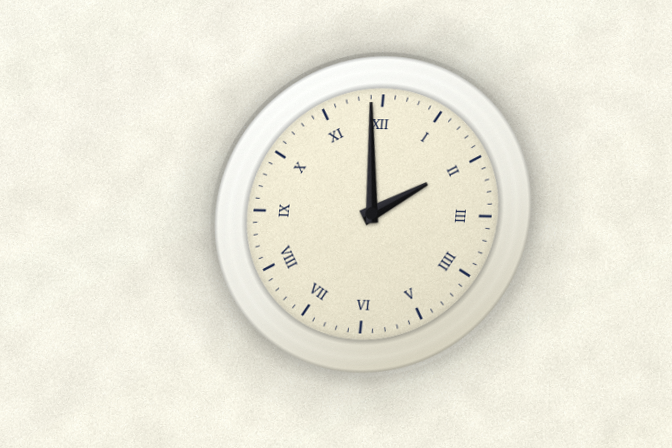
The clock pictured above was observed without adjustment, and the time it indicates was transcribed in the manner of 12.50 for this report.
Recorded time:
1.59
